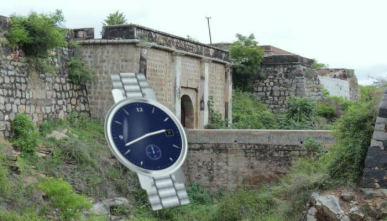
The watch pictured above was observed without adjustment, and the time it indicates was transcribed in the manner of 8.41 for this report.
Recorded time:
2.42
